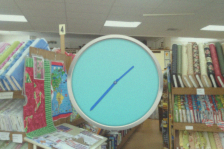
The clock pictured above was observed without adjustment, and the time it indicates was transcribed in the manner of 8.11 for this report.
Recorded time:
1.37
